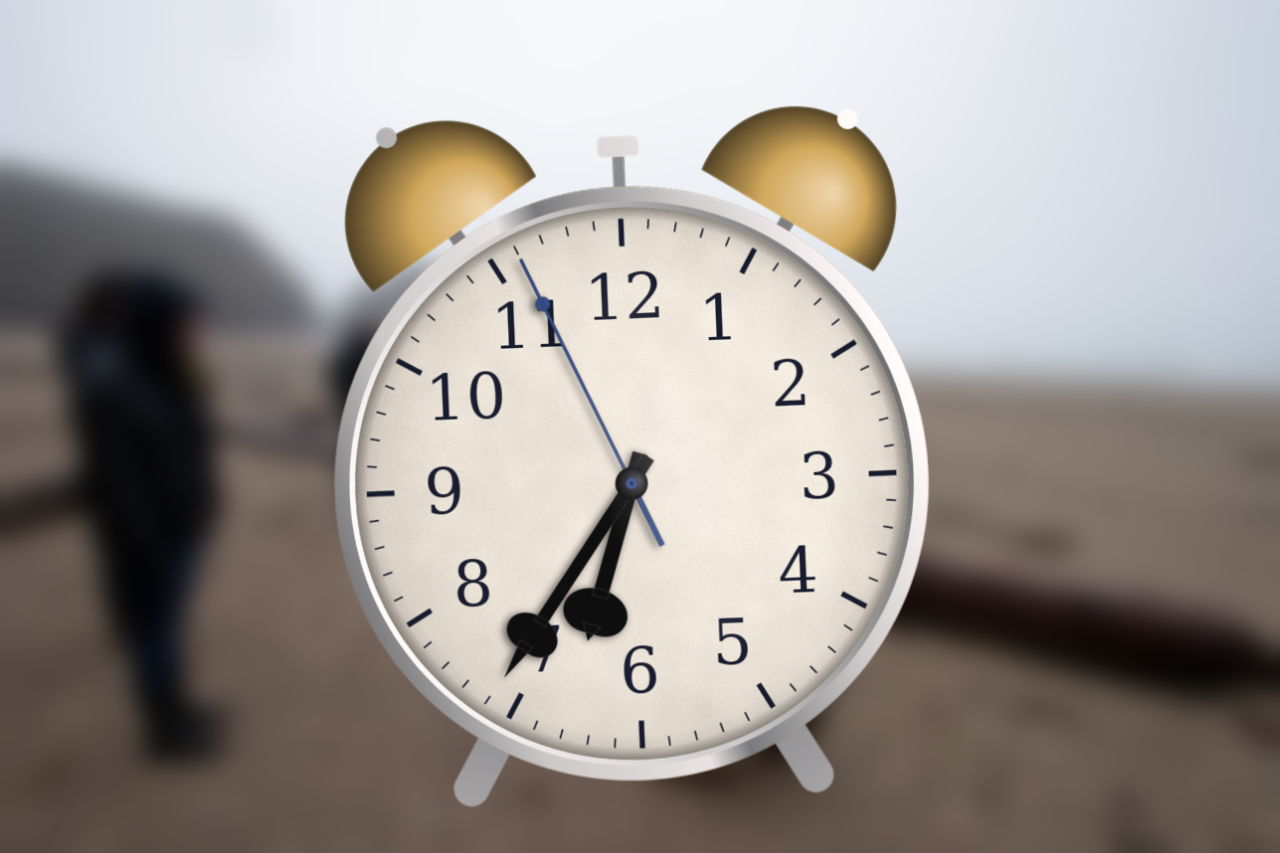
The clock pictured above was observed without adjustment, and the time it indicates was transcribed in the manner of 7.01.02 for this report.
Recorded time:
6.35.56
